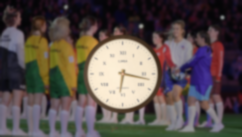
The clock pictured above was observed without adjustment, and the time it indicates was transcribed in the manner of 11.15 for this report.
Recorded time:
6.17
